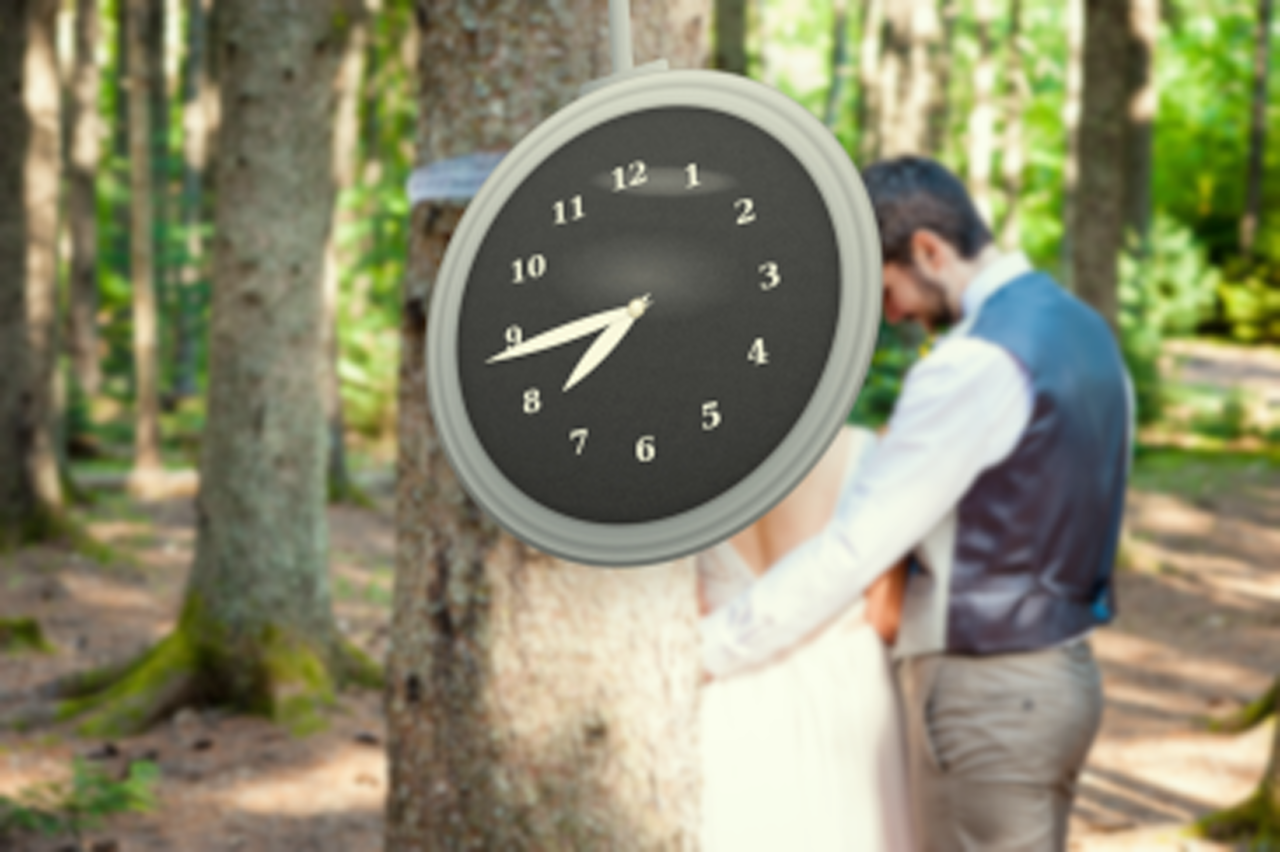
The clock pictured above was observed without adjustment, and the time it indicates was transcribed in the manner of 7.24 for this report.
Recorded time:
7.44
